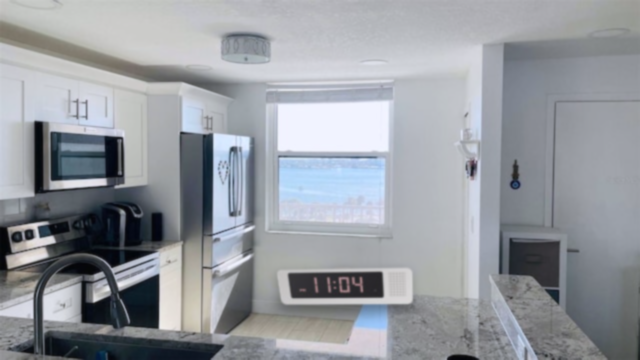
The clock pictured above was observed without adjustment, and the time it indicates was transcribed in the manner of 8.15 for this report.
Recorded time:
11.04
